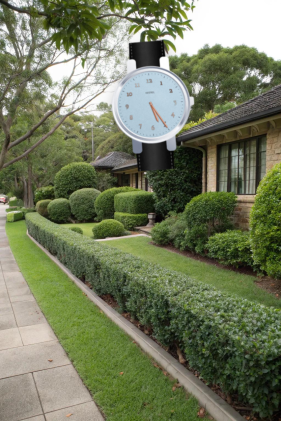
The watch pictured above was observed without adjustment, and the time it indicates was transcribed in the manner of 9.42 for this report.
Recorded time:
5.25
